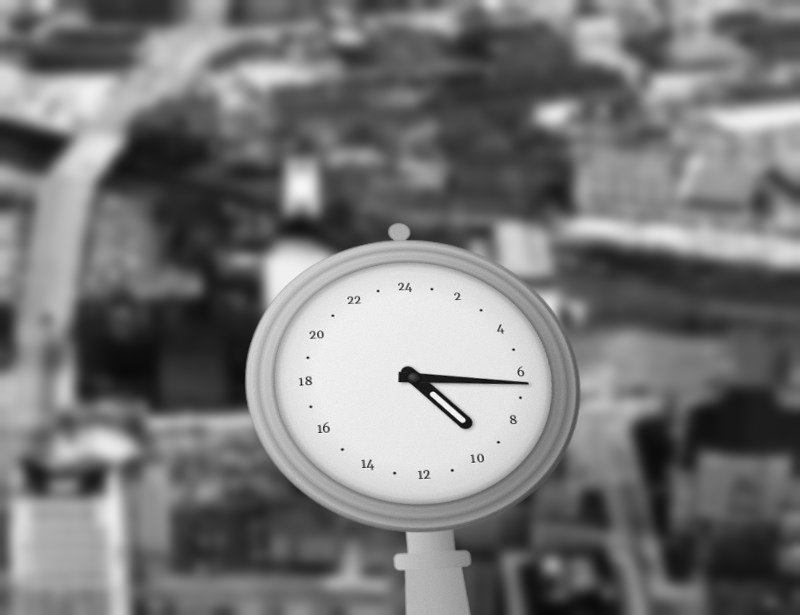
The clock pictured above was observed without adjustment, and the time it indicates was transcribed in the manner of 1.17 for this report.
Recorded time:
9.16
